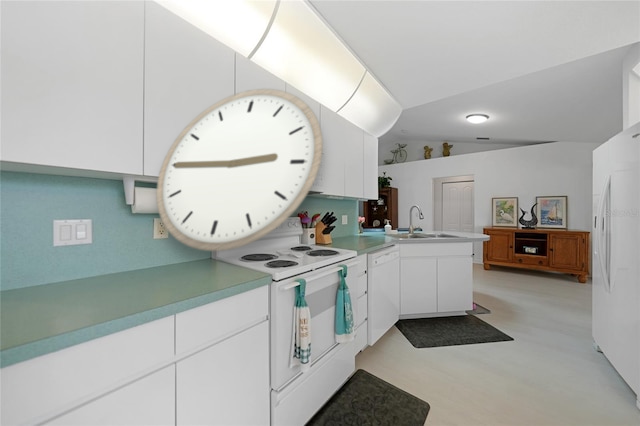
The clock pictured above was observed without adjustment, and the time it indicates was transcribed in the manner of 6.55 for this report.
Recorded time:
2.45
